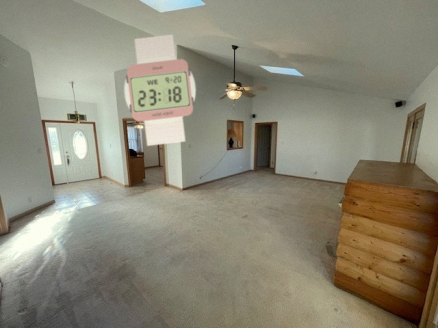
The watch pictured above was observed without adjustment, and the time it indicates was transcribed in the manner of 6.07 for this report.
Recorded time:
23.18
